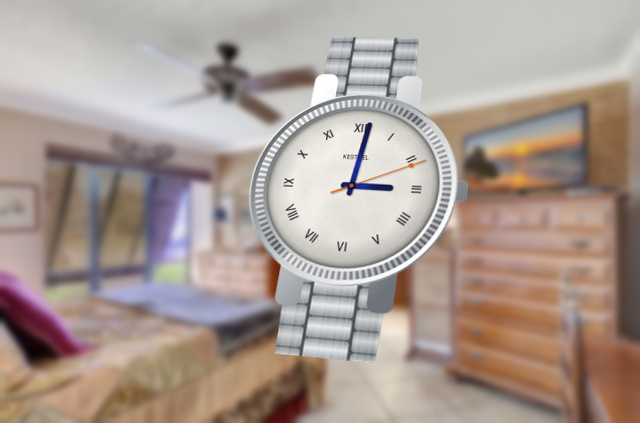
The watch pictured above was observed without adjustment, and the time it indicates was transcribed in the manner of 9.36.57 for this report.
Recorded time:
3.01.11
